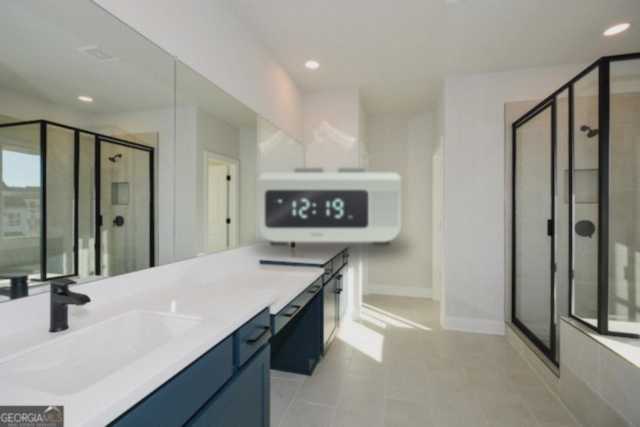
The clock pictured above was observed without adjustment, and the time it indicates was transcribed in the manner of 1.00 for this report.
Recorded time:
12.19
